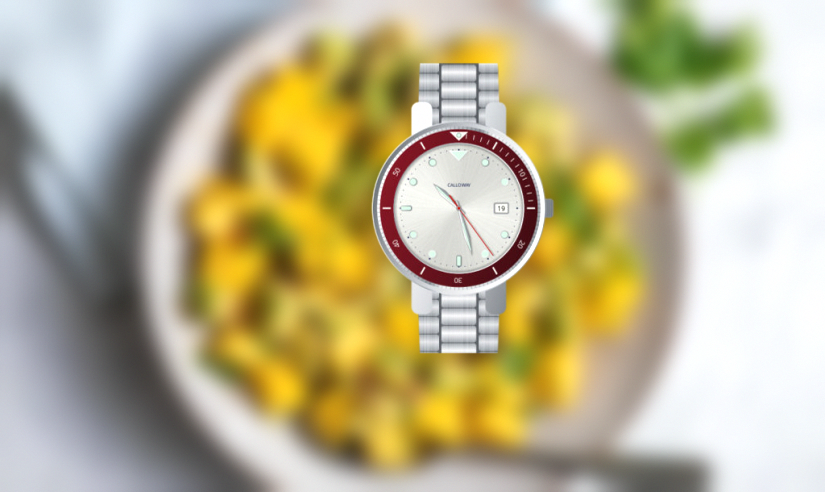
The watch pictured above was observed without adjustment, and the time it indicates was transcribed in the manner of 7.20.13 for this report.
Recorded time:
10.27.24
